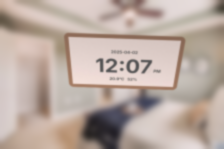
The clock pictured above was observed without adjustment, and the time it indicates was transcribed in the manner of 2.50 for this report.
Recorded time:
12.07
